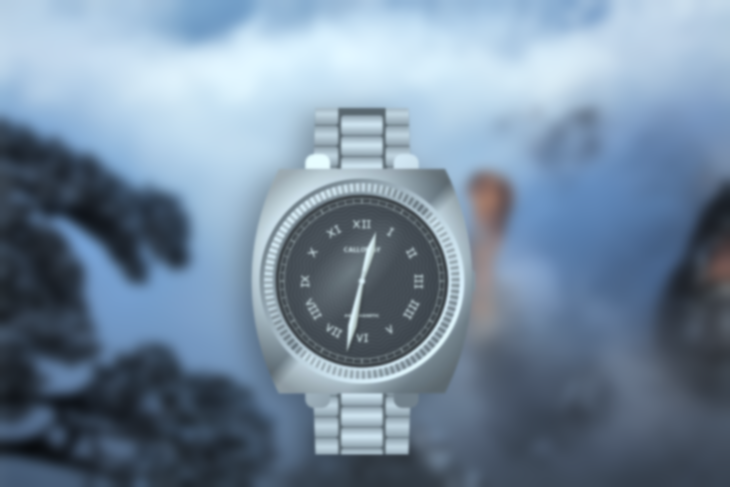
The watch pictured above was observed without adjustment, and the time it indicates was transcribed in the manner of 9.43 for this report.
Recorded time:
12.32
